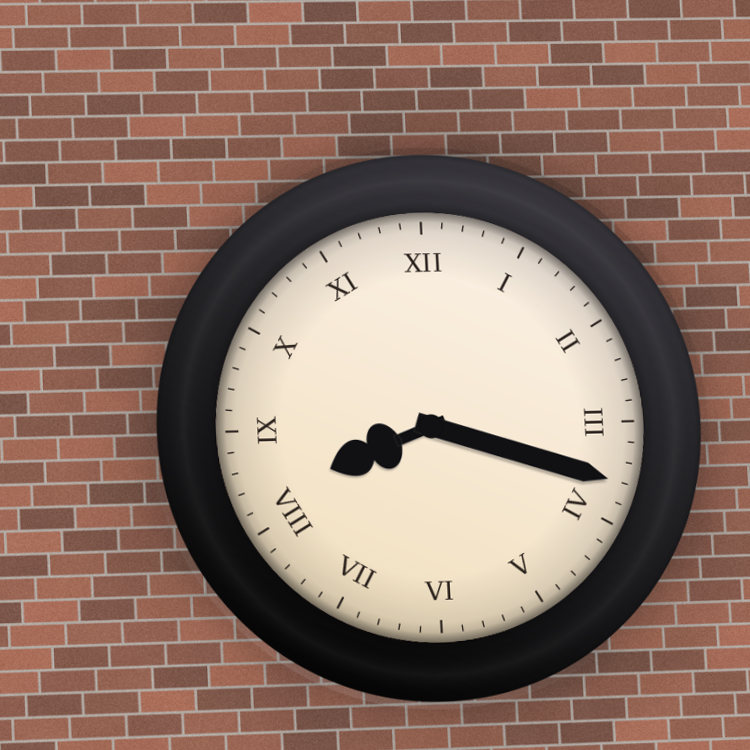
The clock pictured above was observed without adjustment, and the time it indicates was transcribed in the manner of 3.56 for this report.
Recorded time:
8.18
